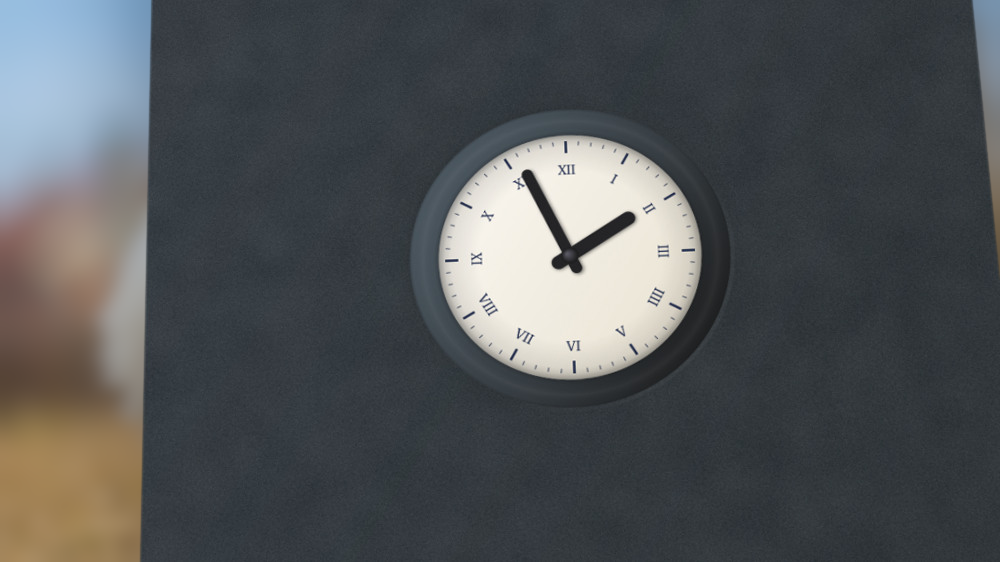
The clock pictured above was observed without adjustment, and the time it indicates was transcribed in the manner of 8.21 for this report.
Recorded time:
1.56
